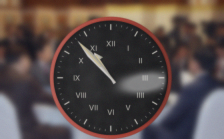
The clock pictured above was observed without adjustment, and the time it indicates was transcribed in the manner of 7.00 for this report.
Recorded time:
10.53
